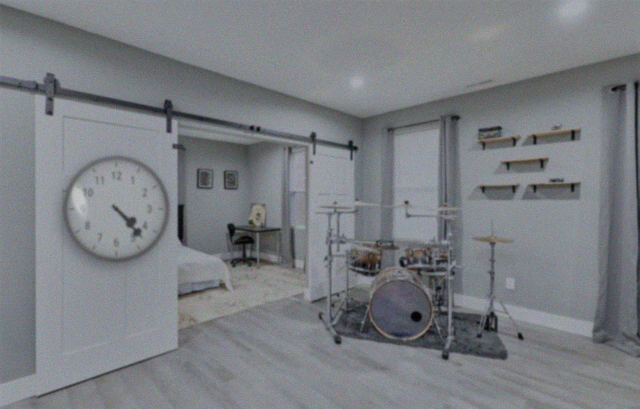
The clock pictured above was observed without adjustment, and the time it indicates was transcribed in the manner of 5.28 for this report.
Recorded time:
4.23
